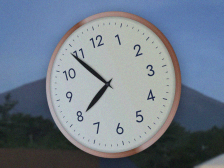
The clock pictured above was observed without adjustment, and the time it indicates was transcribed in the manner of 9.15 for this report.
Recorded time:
7.54
